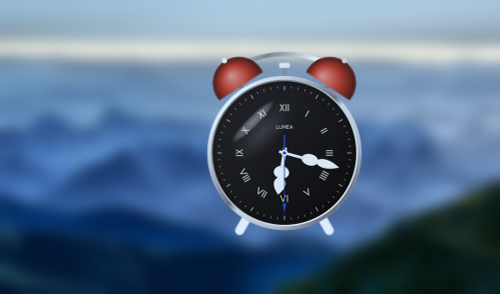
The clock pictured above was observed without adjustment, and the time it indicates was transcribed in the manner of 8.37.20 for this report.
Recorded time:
6.17.30
